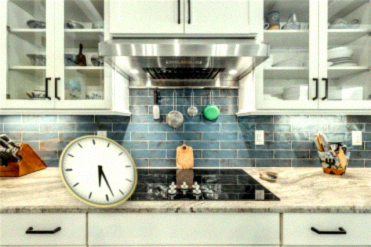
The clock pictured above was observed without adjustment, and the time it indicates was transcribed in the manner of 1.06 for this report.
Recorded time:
6.28
